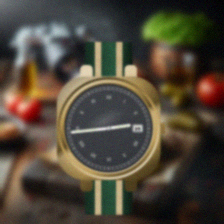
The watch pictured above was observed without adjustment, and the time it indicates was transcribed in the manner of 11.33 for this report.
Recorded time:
2.44
